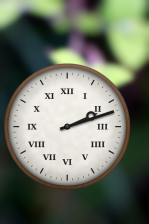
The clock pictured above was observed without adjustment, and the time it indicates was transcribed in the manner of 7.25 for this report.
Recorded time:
2.12
